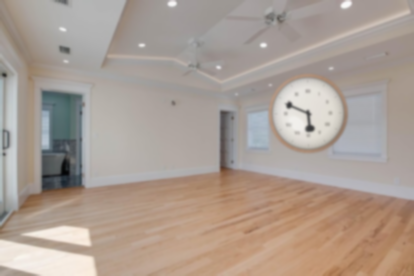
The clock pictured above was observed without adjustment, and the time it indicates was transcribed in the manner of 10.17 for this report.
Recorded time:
5.49
